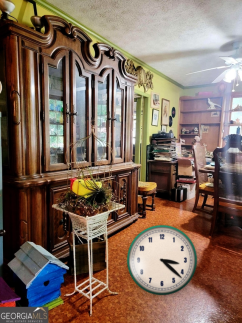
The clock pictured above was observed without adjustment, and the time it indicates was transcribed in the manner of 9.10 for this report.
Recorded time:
3.22
